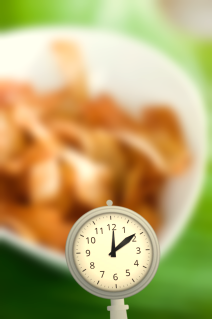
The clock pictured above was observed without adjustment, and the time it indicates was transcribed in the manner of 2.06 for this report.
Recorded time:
12.09
